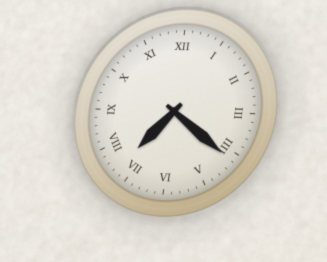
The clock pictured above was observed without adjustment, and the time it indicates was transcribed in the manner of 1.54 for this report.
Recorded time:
7.21
